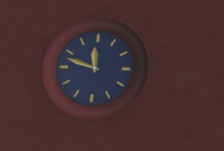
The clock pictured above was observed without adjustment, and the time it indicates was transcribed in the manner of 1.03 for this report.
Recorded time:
11.48
